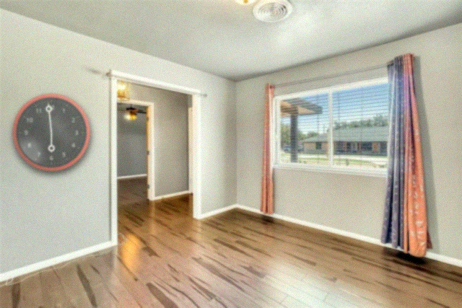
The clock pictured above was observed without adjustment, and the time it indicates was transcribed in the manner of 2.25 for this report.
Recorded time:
5.59
